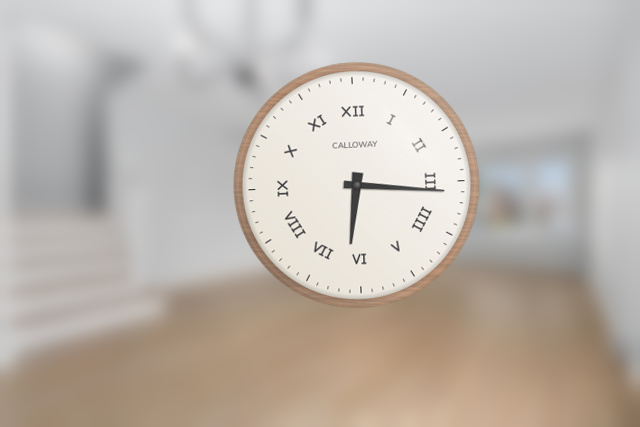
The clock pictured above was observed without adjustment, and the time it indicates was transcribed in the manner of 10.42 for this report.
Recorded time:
6.16
